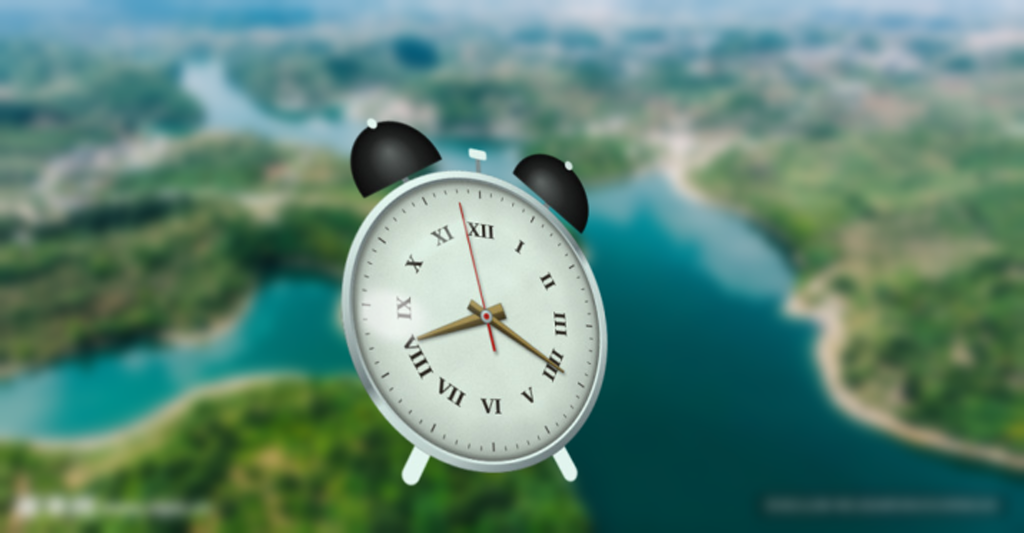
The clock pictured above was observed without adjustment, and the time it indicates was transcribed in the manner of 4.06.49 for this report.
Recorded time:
8.19.58
